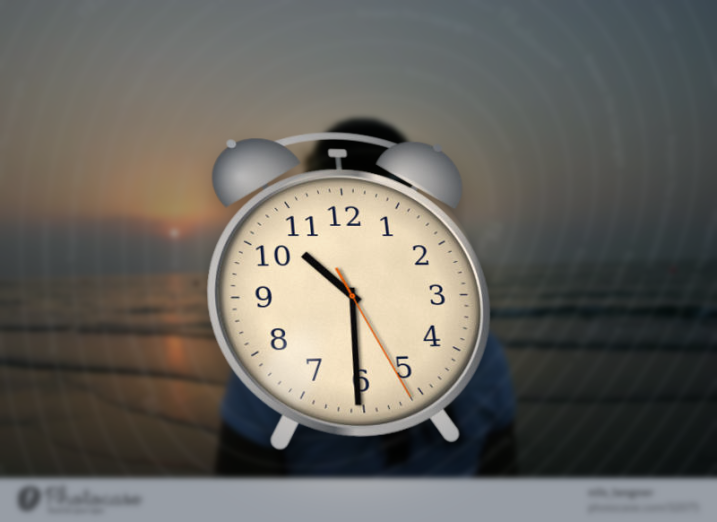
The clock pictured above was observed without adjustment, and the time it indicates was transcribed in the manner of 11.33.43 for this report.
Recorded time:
10.30.26
